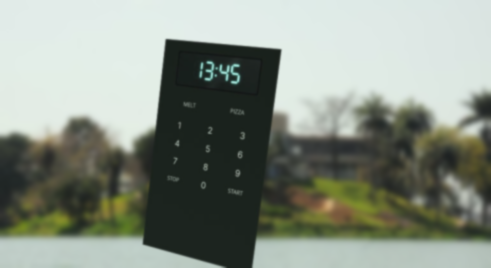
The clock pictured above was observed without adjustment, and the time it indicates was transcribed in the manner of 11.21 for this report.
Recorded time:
13.45
